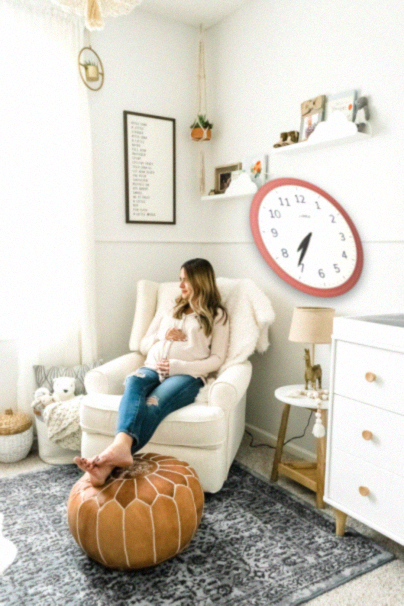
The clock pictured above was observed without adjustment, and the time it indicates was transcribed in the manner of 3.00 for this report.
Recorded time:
7.36
